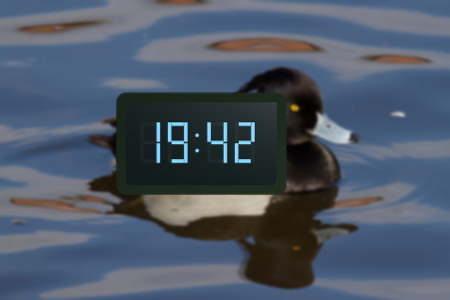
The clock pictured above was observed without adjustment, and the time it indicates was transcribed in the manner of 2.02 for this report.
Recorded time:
19.42
